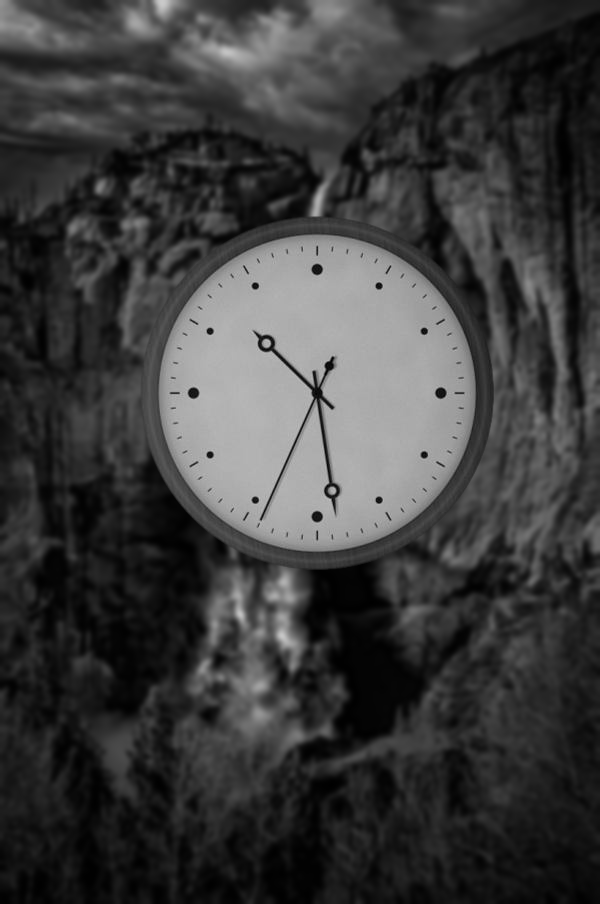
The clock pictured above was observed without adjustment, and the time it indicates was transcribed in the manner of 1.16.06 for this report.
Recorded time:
10.28.34
